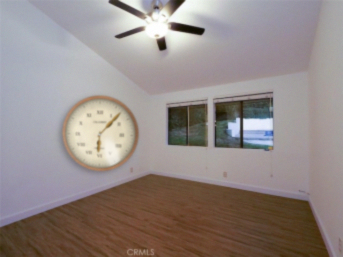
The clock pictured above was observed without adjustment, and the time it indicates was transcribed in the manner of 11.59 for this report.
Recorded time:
6.07
